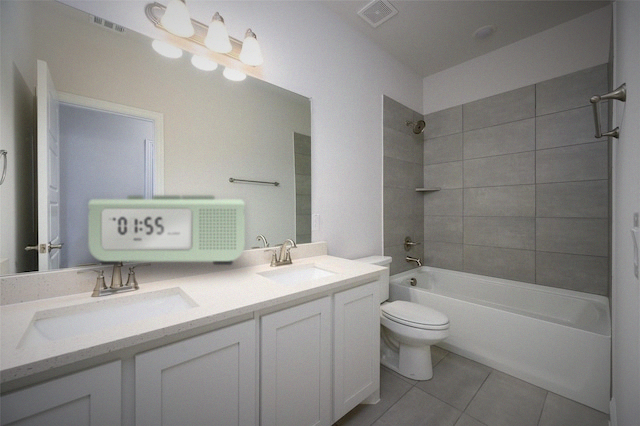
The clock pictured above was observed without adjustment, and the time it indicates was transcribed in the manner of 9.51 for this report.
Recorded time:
1.55
